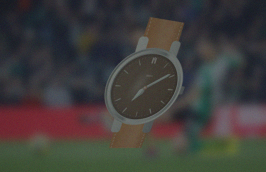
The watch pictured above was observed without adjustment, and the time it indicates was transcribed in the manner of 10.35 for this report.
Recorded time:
7.09
